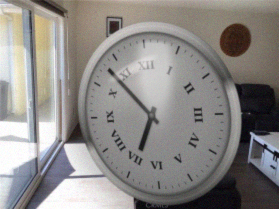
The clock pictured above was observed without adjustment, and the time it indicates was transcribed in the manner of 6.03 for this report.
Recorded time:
6.53
